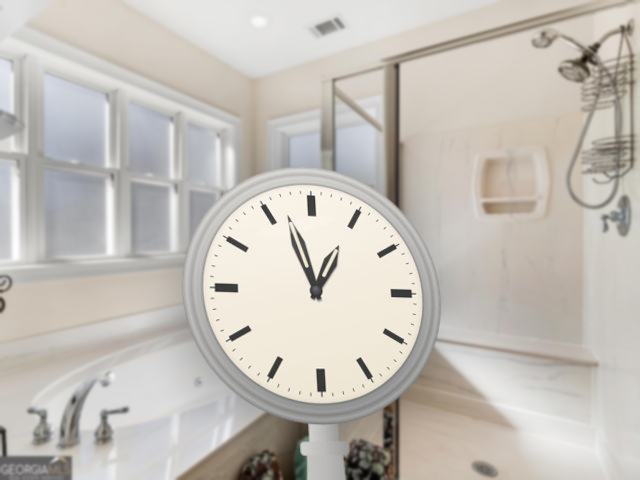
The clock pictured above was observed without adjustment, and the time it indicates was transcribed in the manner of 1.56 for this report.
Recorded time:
12.57
